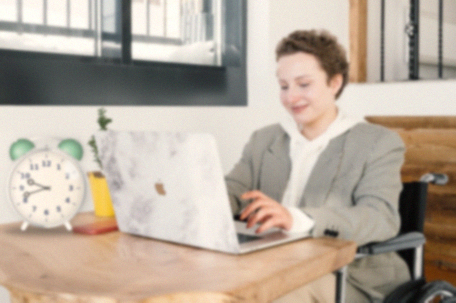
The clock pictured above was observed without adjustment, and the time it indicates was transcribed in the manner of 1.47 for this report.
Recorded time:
9.42
